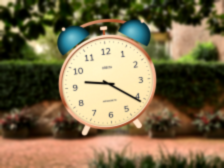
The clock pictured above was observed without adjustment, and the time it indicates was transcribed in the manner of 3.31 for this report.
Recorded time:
9.21
